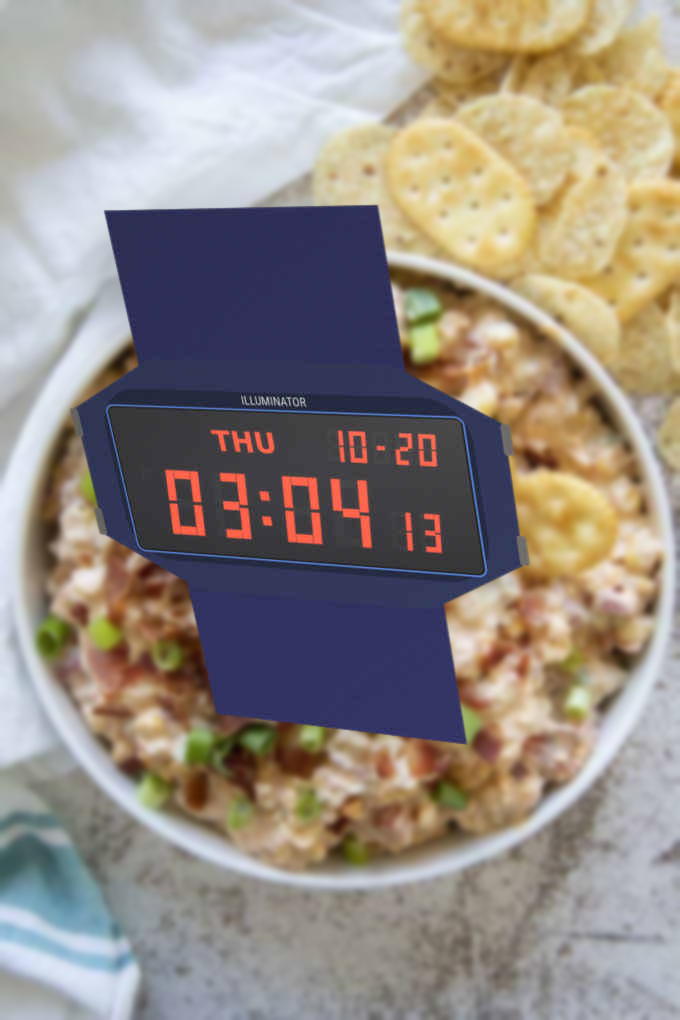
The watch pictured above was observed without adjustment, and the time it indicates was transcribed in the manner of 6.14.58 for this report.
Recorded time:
3.04.13
